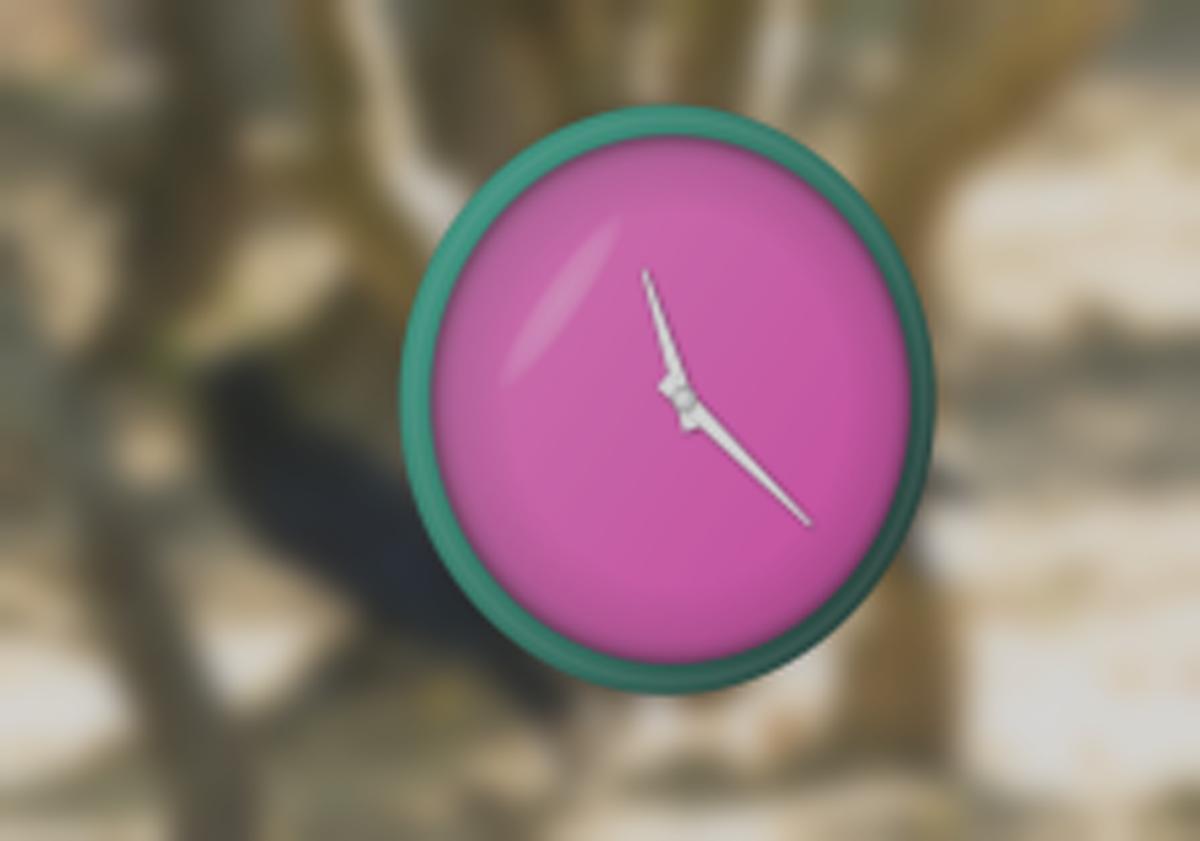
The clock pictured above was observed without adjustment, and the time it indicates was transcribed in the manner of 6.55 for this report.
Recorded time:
11.22
